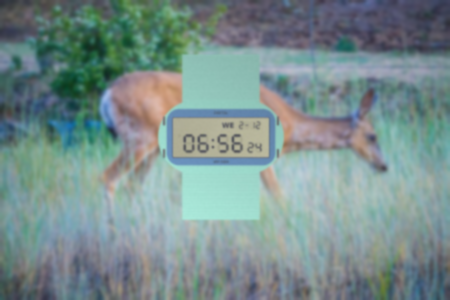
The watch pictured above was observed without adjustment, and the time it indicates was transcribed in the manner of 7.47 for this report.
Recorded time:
6.56
